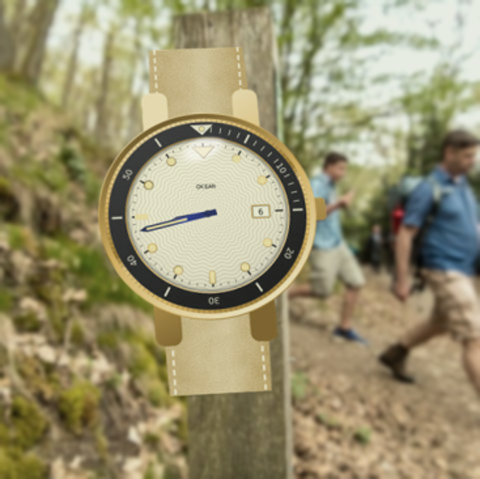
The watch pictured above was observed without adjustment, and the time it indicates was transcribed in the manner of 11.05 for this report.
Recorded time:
8.43
